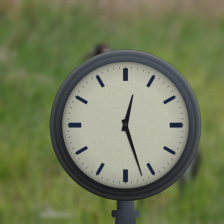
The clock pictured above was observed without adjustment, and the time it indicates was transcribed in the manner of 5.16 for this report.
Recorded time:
12.27
